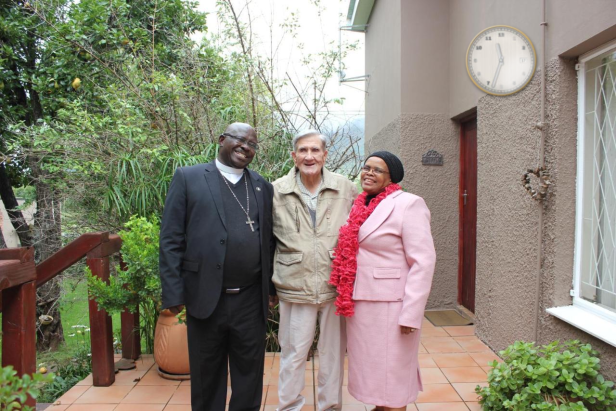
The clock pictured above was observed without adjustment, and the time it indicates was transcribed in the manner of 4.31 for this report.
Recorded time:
11.33
